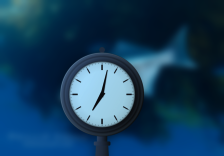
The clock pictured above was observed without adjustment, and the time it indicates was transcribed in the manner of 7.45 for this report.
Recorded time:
7.02
